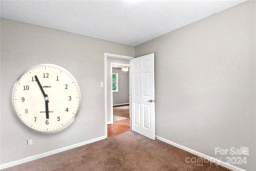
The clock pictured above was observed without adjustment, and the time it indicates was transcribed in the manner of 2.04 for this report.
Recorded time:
5.56
